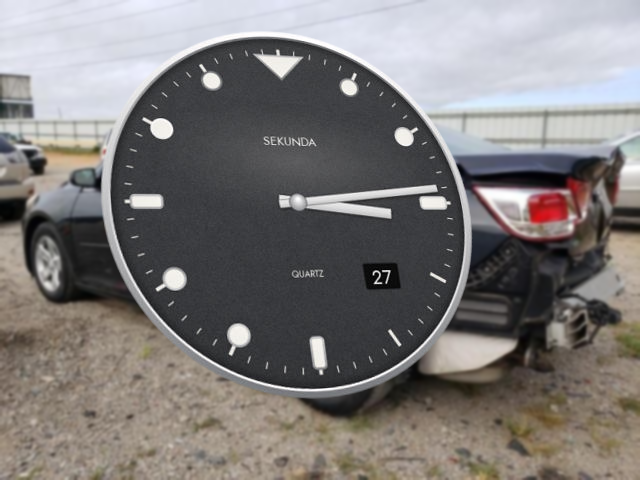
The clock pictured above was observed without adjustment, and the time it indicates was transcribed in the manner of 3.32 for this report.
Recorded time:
3.14
